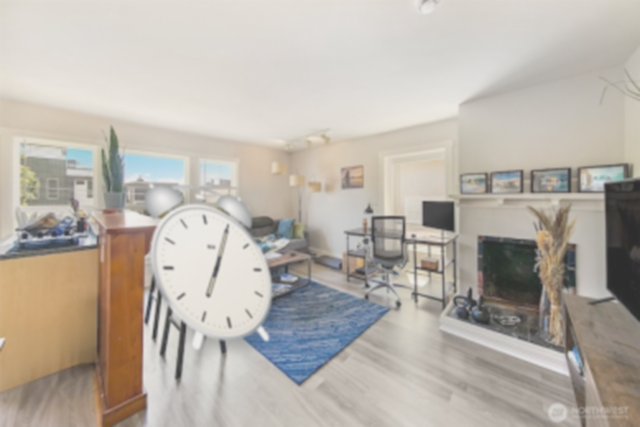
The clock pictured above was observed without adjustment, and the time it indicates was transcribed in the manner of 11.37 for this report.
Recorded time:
7.05
